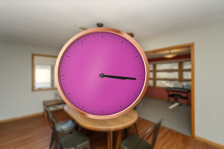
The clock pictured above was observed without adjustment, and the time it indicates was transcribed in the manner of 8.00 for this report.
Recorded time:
3.16
